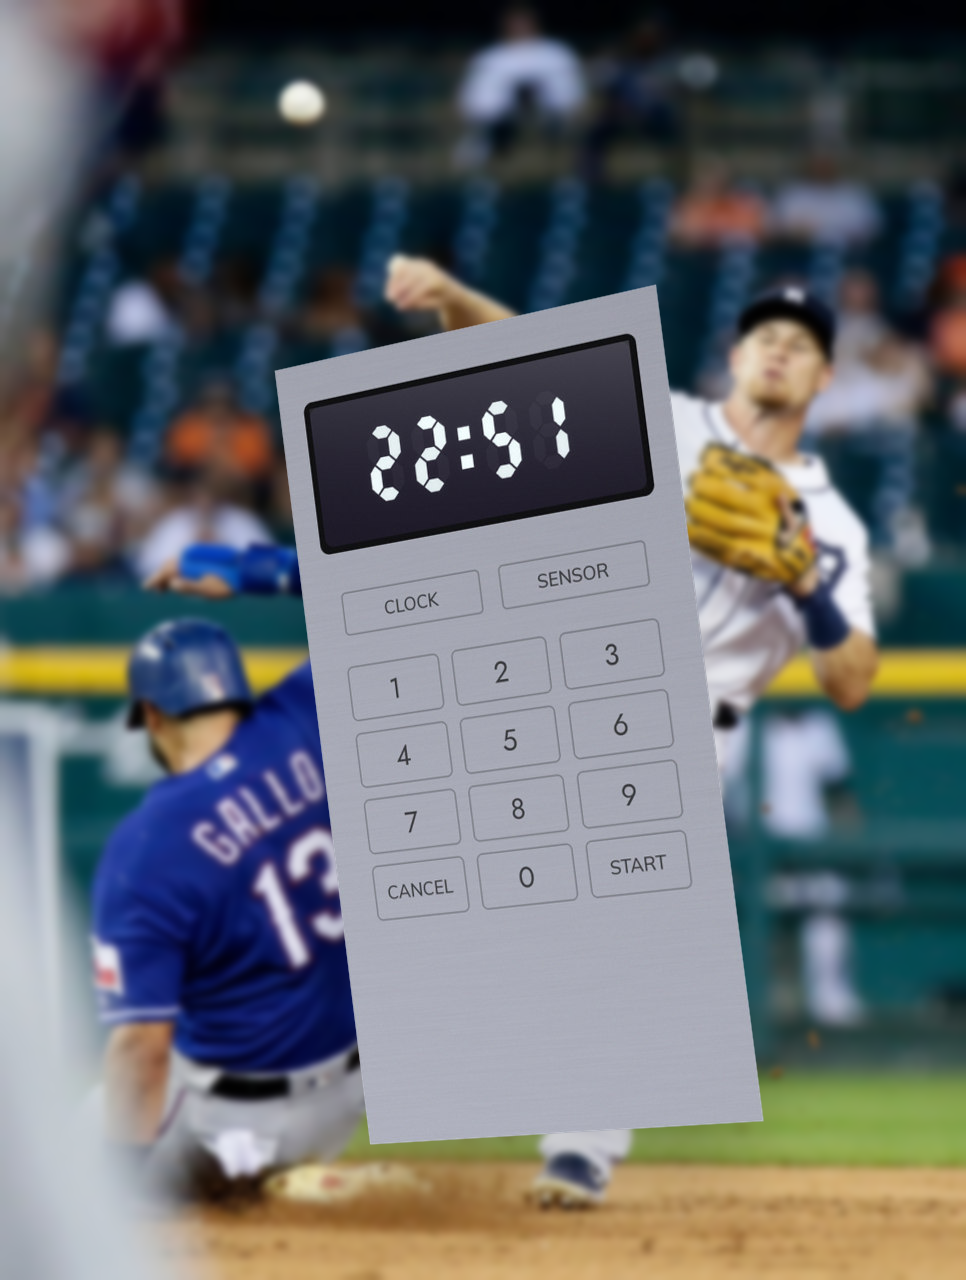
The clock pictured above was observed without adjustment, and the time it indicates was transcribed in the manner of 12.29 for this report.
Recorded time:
22.51
